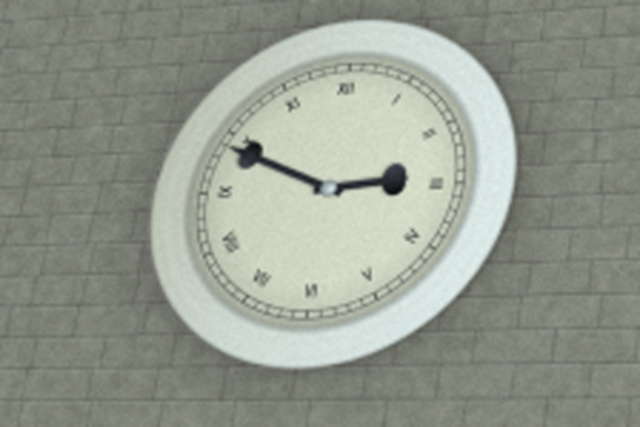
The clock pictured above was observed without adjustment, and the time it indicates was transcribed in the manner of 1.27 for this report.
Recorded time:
2.49
